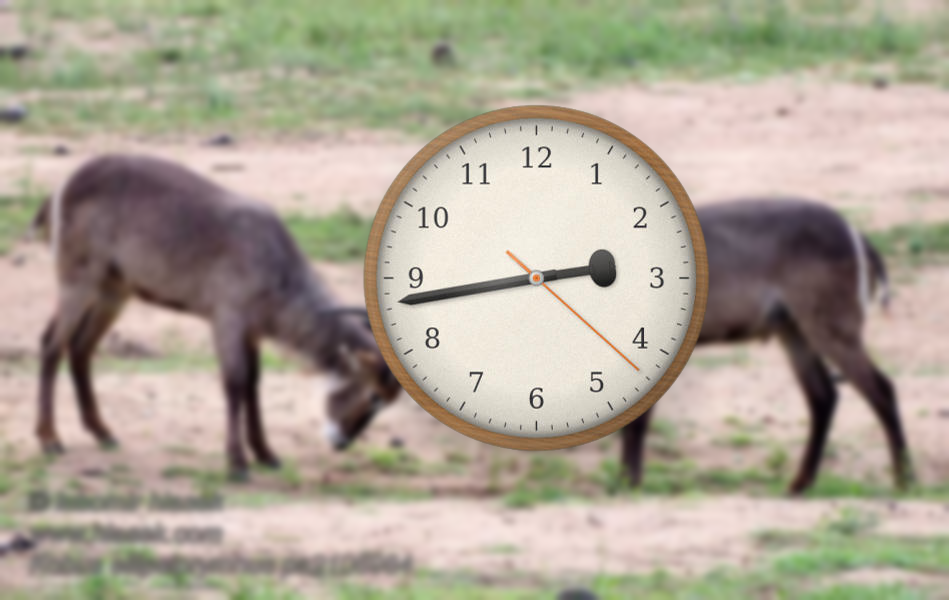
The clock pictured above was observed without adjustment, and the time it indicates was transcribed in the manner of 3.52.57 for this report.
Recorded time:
2.43.22
